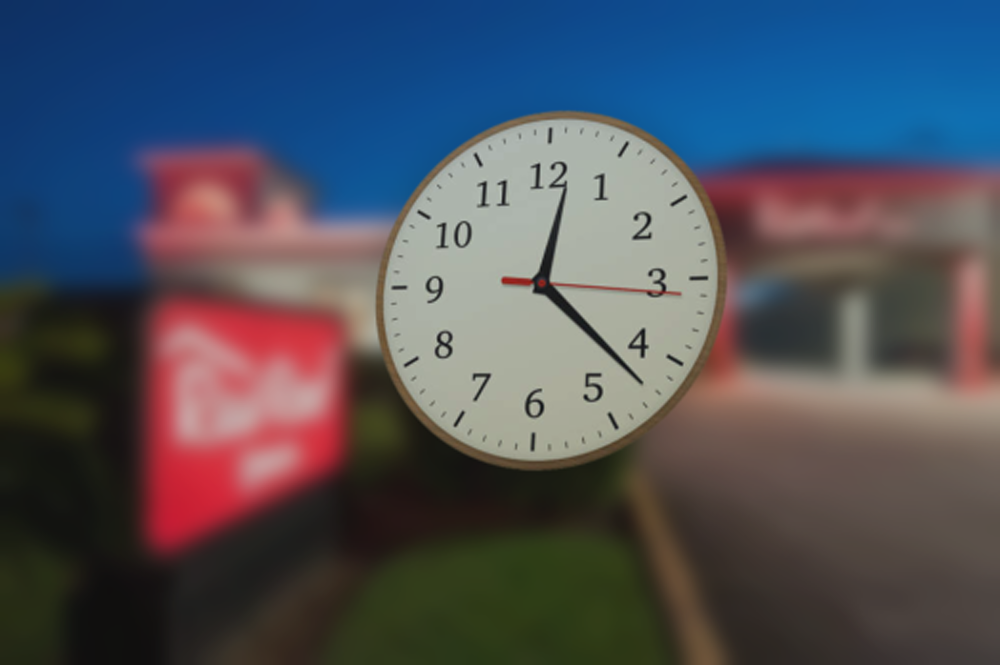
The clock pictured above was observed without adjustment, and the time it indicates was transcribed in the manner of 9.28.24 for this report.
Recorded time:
12.22.16
